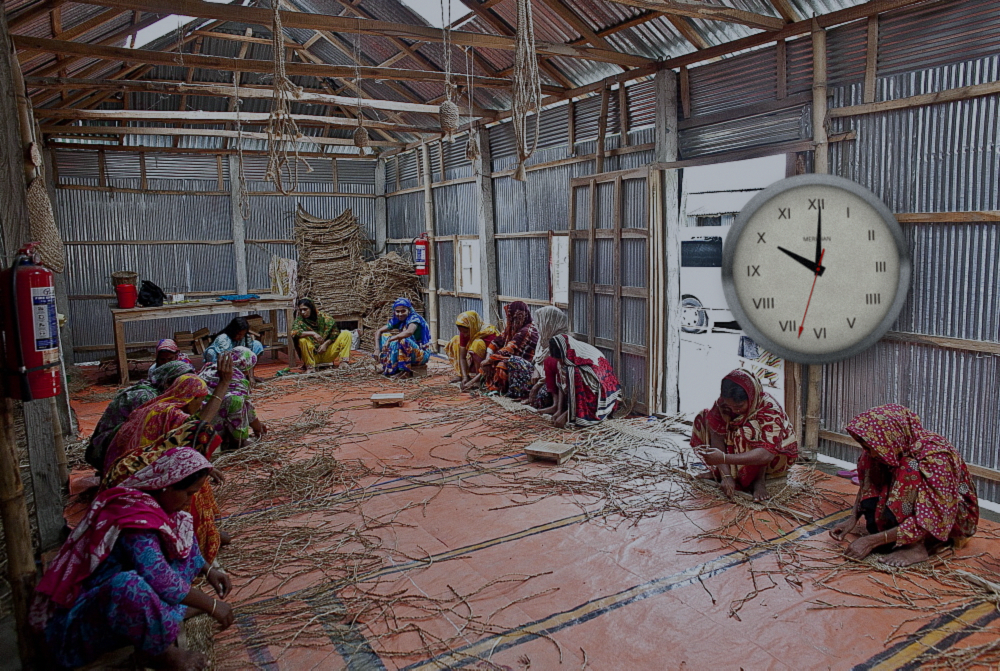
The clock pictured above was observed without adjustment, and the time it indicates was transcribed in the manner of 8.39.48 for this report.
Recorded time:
10.00.33
